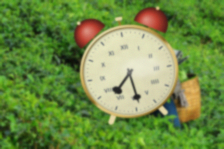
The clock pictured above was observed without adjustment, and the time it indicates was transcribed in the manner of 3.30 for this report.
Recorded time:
7.29
